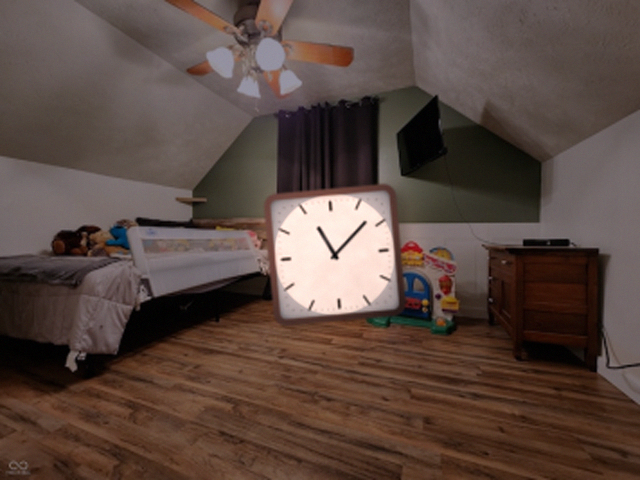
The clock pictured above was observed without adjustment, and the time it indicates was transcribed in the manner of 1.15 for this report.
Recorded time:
11.08
